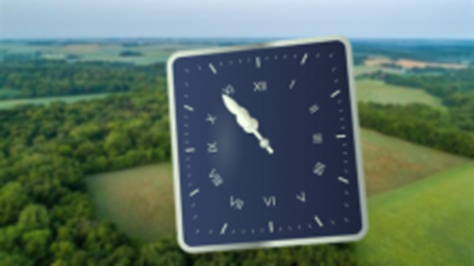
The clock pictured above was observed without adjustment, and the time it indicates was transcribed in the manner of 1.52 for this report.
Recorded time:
10.54
